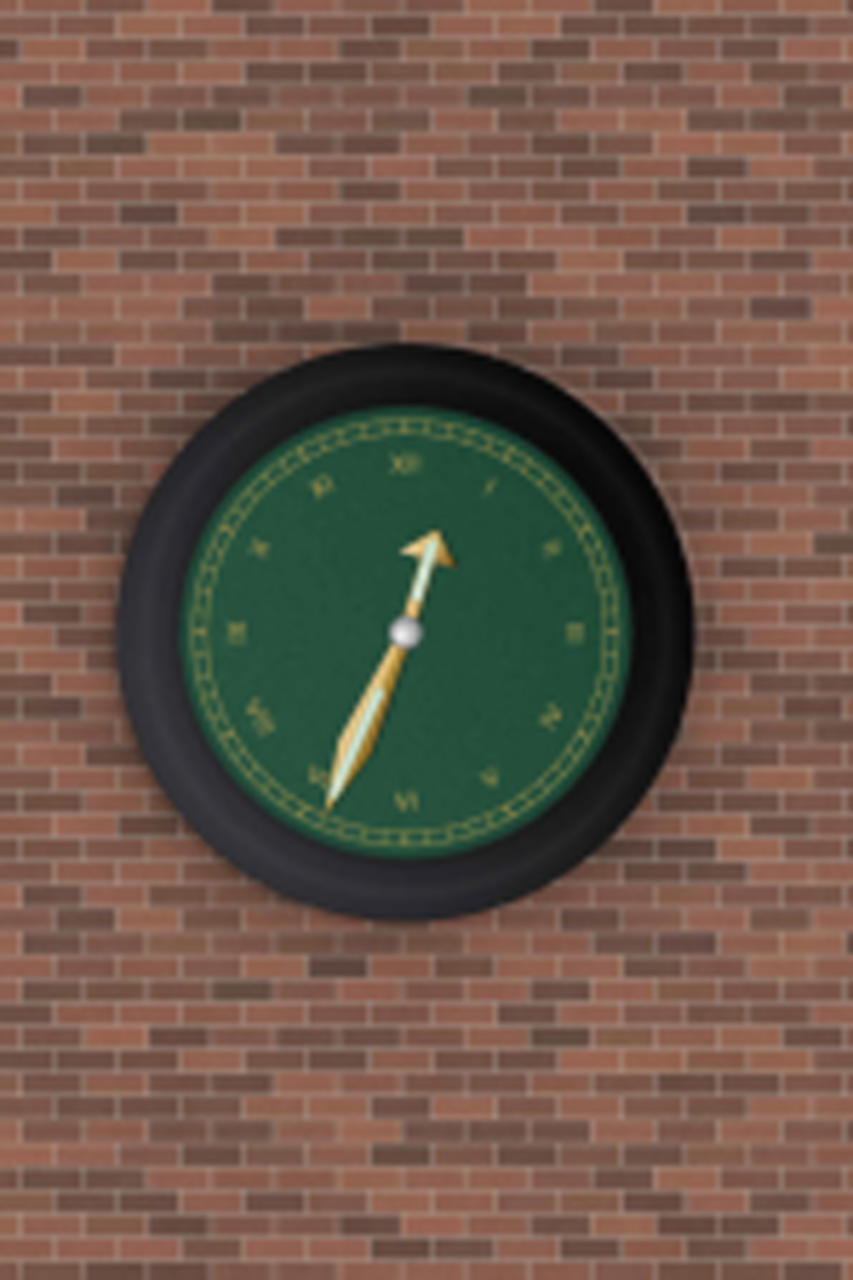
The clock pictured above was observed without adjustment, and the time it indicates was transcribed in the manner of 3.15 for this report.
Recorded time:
12.34
